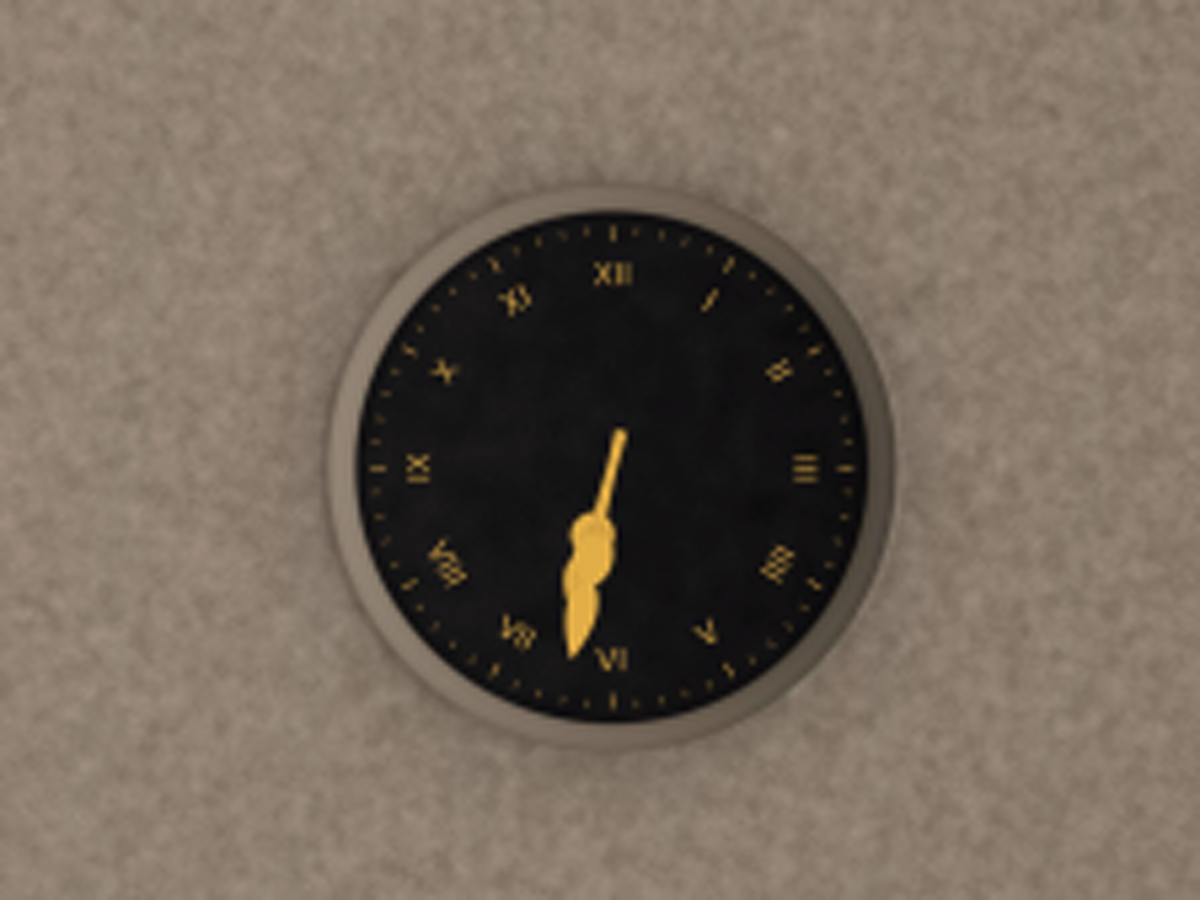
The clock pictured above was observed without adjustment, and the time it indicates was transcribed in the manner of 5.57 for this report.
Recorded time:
6.32
